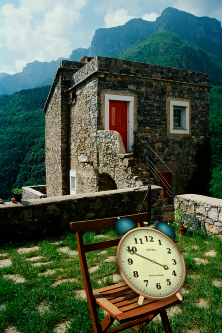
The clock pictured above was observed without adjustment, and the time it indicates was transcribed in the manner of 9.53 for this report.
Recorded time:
3.49
